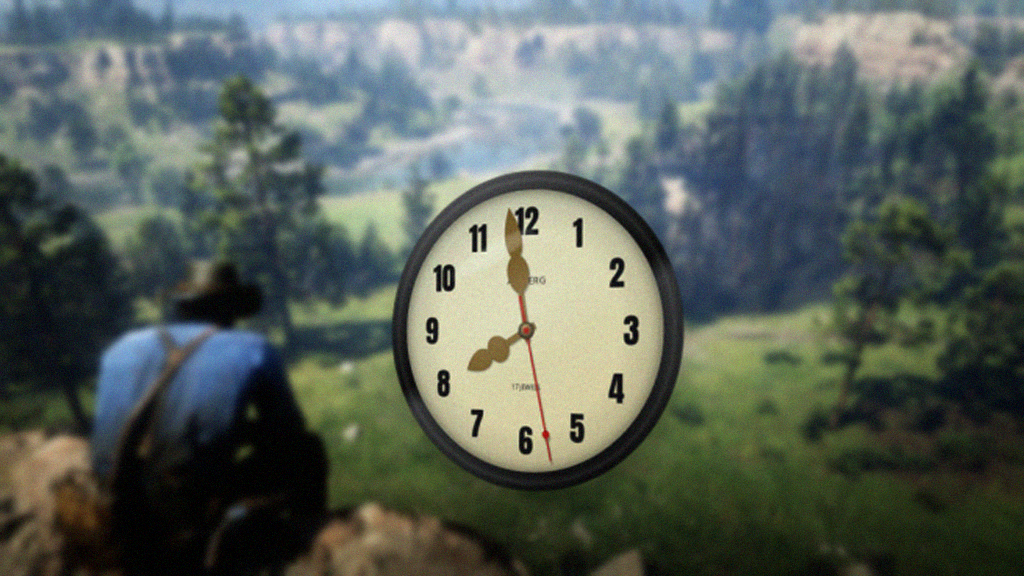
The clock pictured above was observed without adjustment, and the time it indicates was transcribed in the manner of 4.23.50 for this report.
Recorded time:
7.58.28
